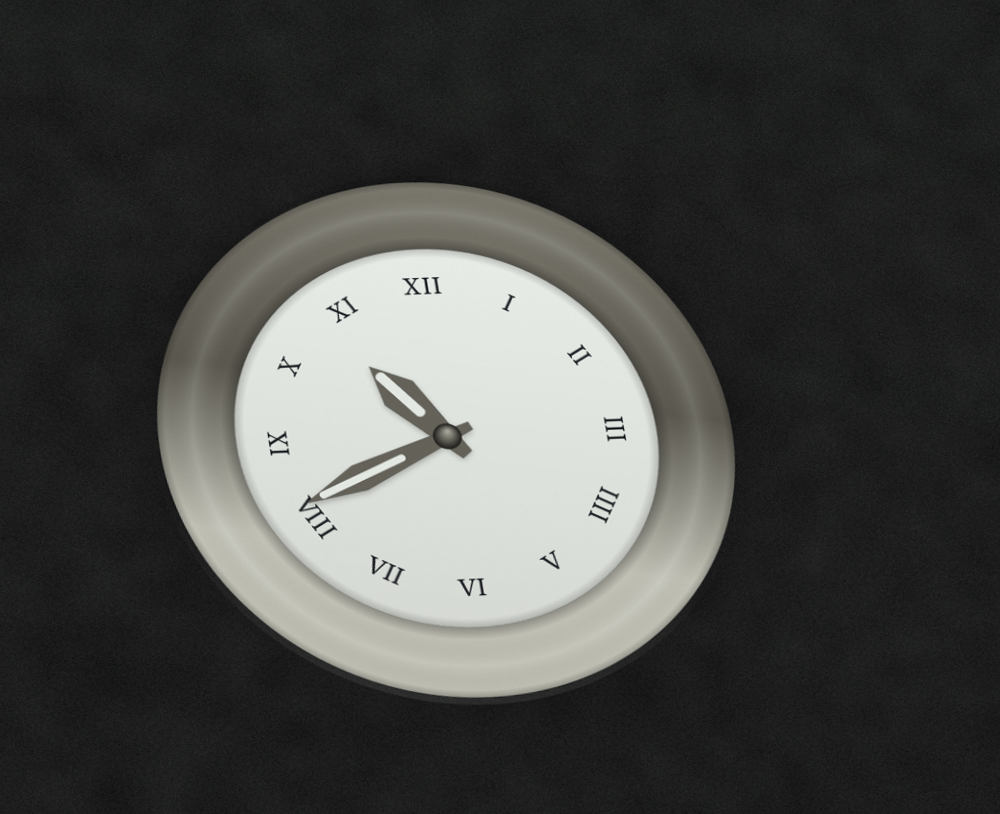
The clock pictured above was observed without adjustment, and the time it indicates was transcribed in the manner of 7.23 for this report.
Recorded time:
10.41
